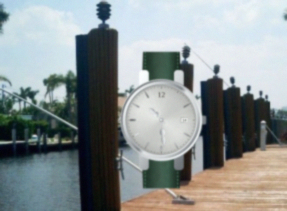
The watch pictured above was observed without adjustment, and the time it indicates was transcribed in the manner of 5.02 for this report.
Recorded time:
10.29
